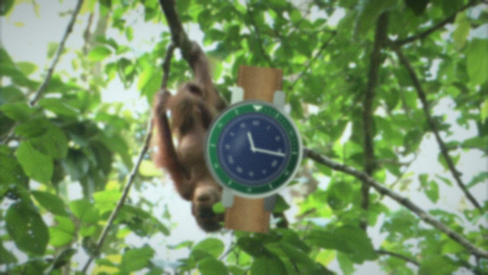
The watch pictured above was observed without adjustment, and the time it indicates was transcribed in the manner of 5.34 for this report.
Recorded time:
11.16
